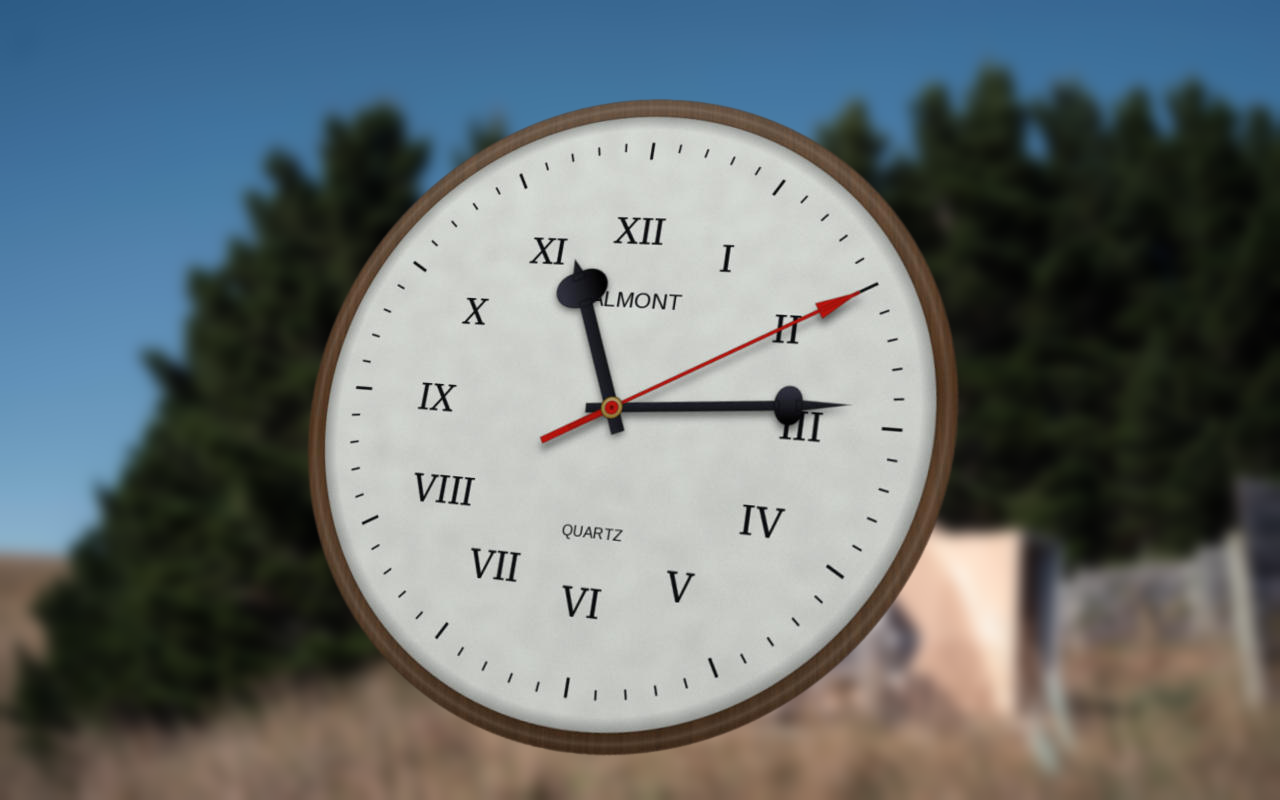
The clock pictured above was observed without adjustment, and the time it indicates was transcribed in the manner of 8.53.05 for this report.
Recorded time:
11.14.10
